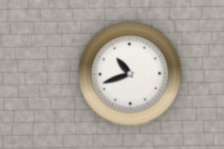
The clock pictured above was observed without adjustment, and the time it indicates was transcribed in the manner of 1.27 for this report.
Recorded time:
10.42
